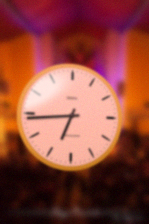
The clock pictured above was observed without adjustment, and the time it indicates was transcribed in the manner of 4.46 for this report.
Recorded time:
6.44
